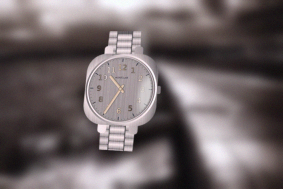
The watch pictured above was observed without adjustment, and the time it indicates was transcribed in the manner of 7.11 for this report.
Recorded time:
10.35
